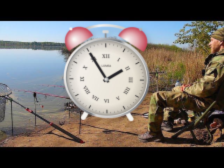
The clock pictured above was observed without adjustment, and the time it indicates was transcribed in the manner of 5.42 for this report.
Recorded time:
1.55
